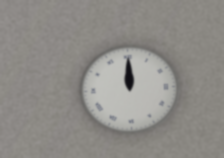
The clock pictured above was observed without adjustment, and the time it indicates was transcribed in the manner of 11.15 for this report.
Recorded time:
12.00
